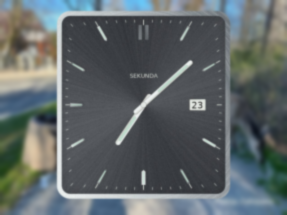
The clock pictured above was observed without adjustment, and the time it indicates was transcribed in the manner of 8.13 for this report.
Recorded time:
7.08
